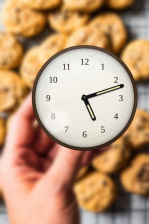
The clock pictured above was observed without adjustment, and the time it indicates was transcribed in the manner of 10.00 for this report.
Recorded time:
5.12
